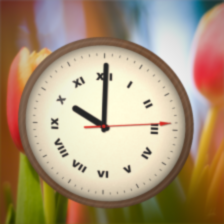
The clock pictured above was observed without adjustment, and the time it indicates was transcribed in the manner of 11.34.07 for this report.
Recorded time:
10.00.14
